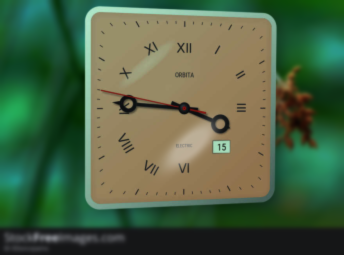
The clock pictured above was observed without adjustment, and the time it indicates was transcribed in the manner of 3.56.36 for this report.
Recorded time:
3.45.47
